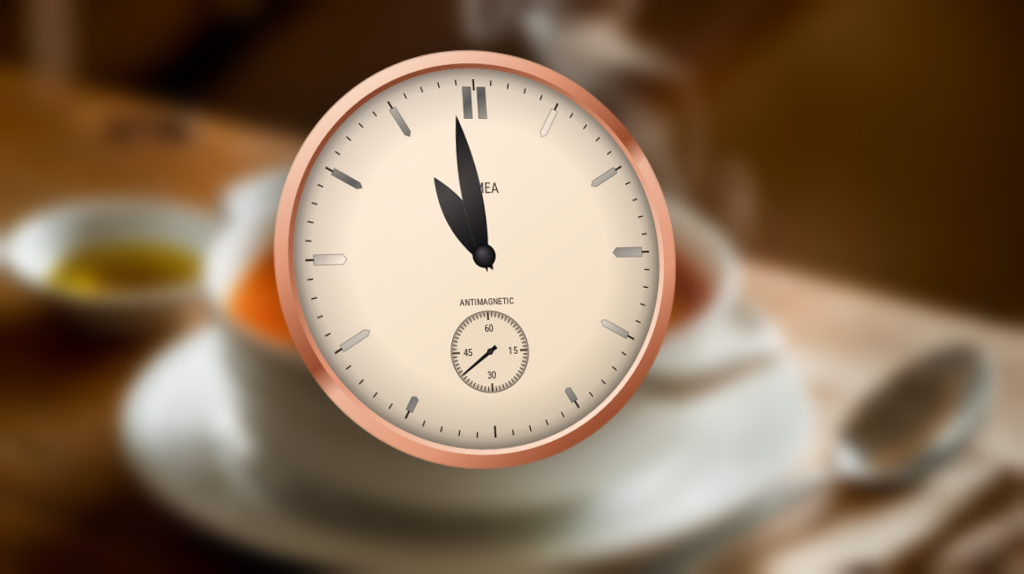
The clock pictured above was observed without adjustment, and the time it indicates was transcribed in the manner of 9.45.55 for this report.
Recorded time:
10.58.39
